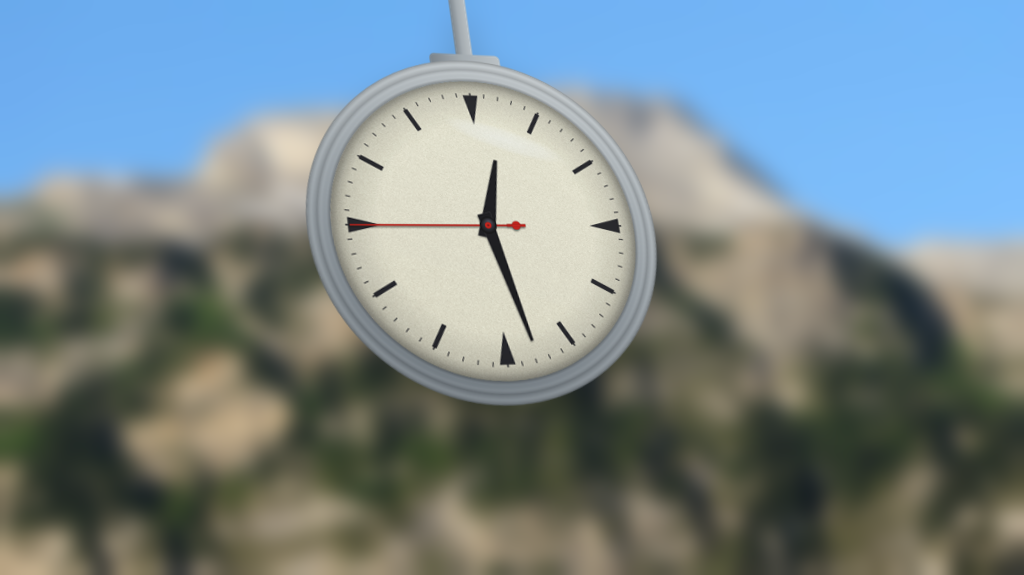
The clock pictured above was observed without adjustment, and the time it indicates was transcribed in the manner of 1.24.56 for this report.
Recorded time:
12.27.45
